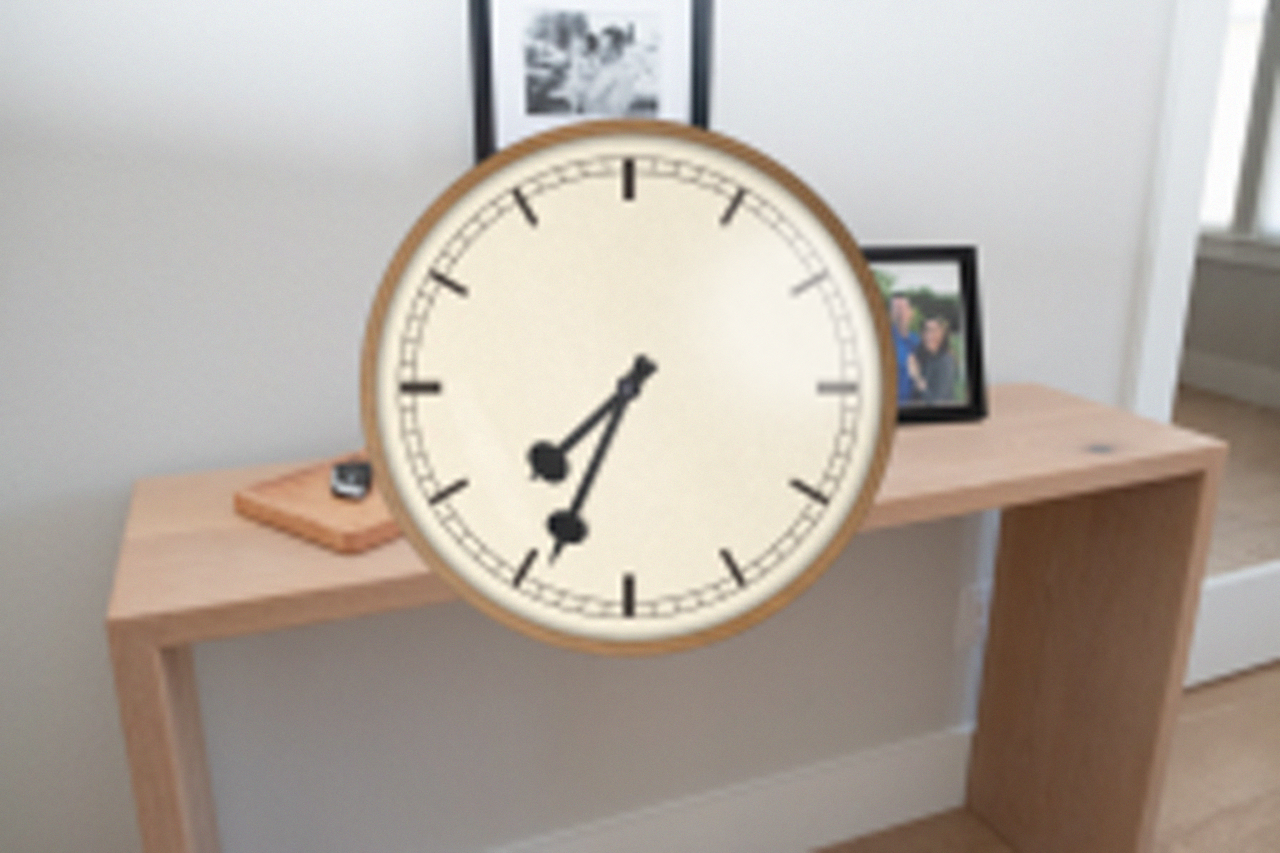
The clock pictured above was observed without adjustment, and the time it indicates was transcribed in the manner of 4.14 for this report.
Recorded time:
7.34
